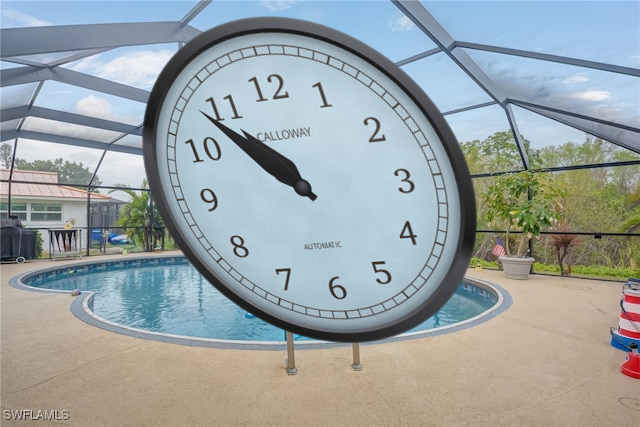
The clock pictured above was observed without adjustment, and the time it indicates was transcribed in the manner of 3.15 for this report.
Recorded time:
10.53
